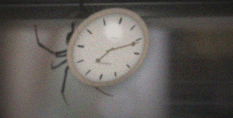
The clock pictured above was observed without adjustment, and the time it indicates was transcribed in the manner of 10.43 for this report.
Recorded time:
7.11
